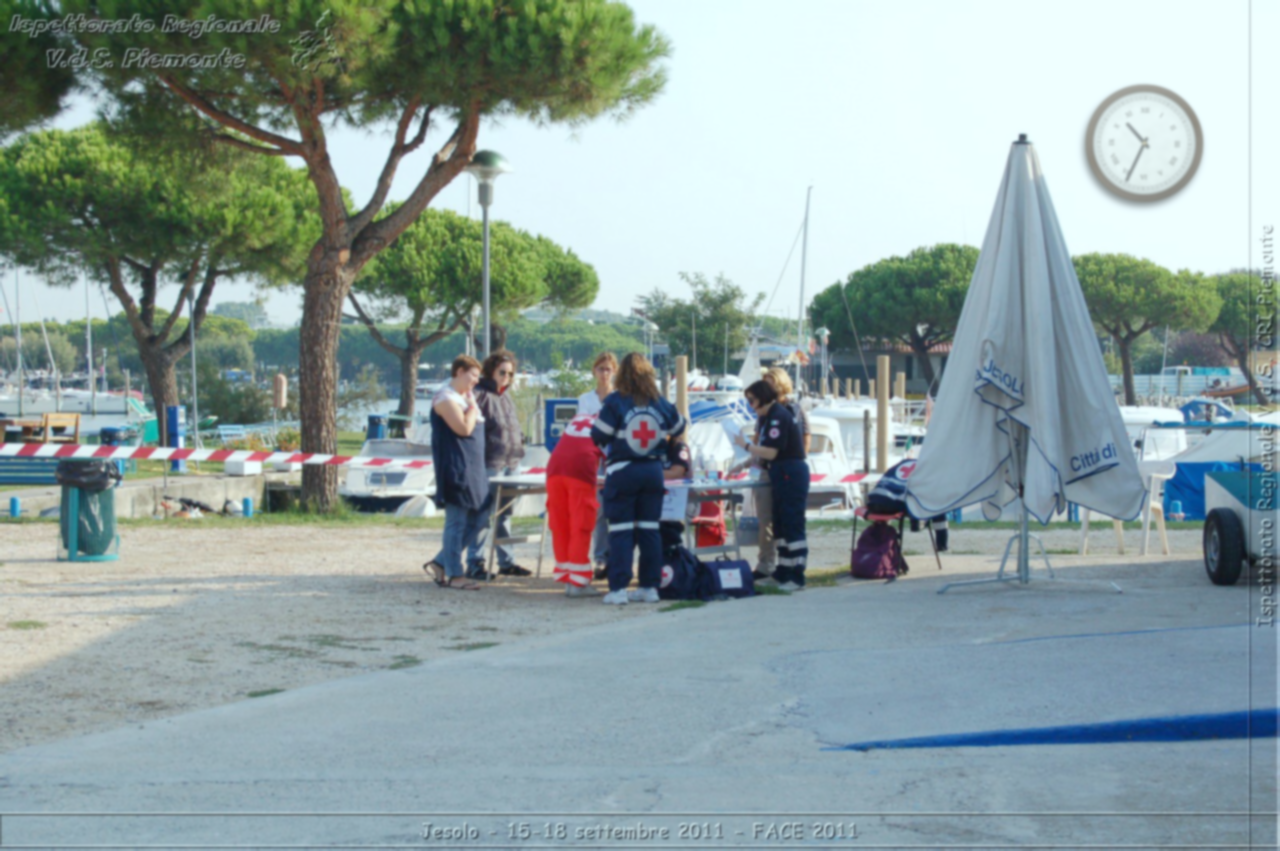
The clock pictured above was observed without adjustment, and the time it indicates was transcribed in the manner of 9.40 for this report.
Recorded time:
10.34
